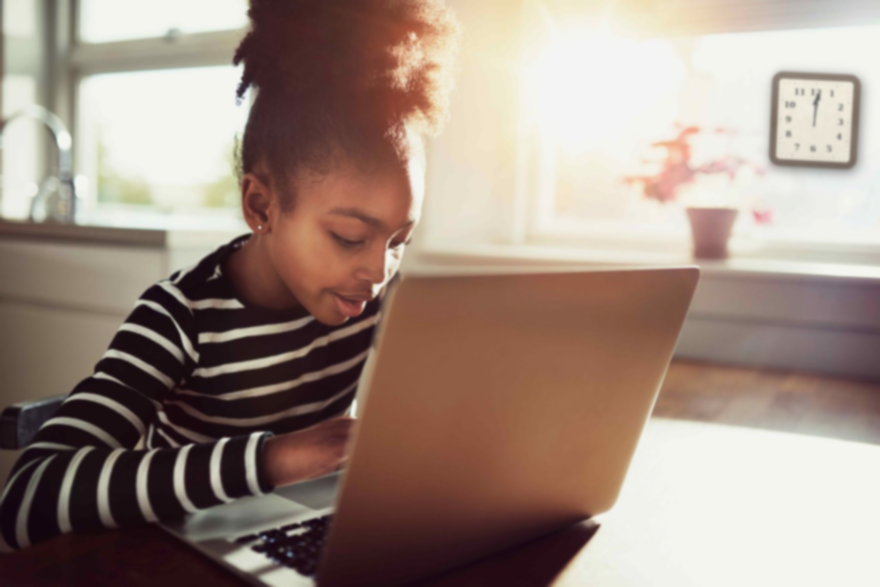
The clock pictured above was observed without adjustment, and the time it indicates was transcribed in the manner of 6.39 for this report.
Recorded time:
12.01
